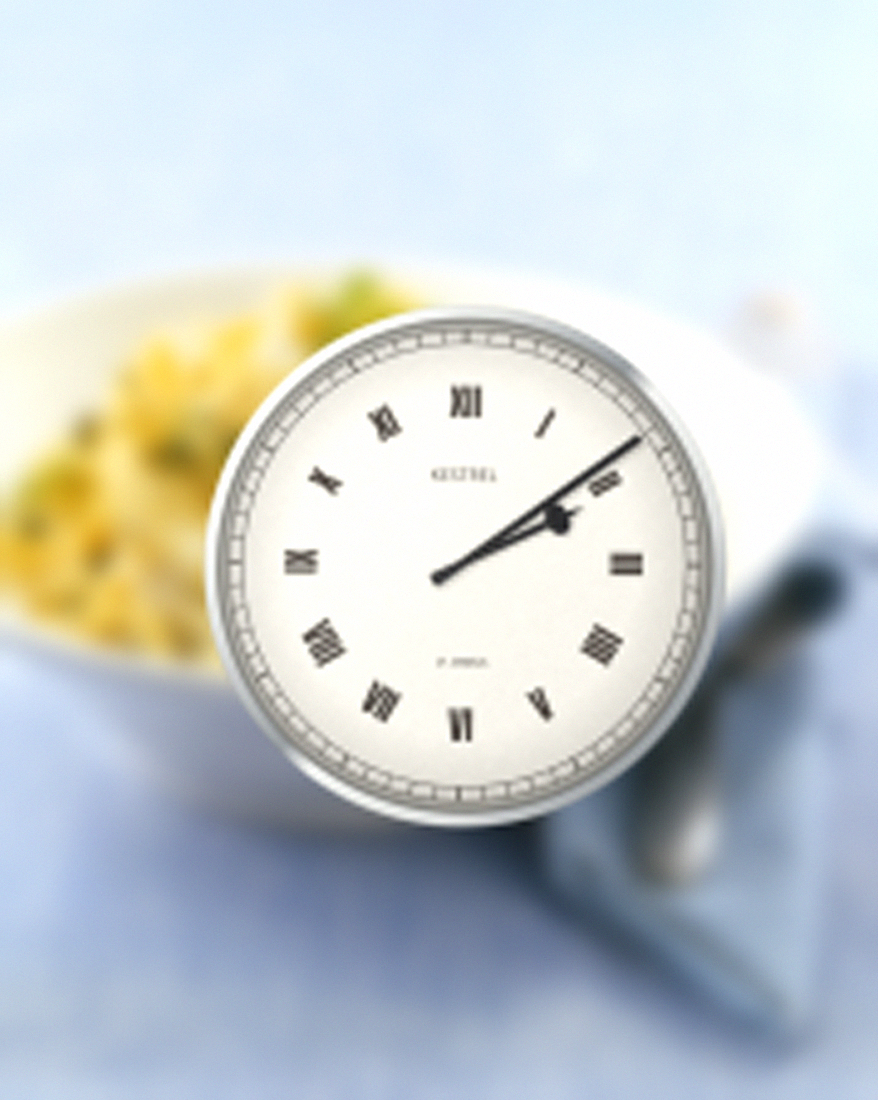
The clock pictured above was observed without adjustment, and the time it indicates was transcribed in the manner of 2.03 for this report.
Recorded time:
2.09
